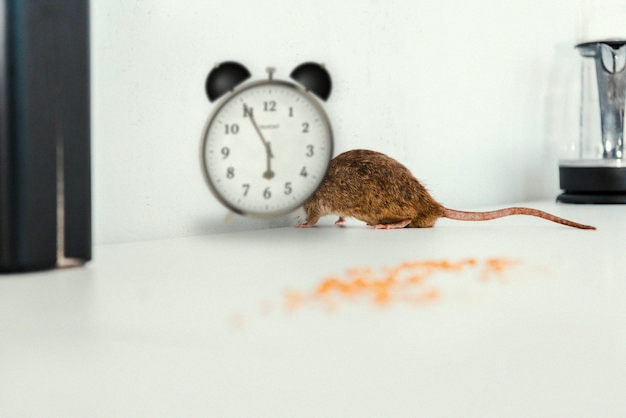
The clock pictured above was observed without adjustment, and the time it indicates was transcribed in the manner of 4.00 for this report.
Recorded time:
5.55
